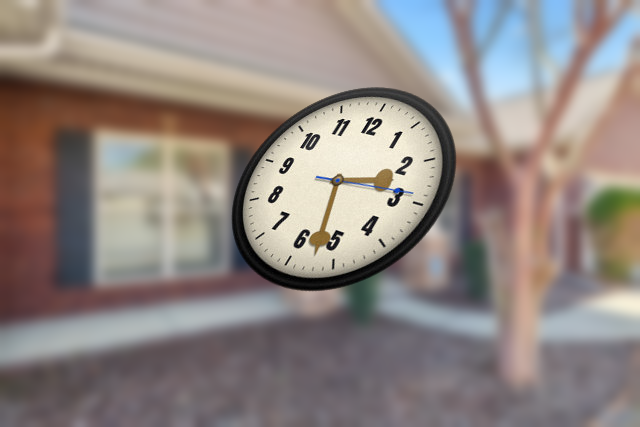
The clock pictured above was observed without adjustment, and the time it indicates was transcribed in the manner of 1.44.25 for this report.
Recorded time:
2.27.14
